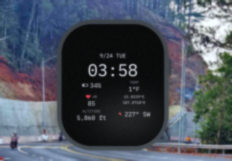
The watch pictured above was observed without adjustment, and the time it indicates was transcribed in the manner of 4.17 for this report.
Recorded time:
3.58
